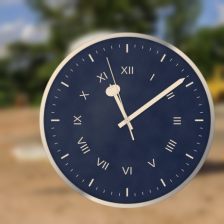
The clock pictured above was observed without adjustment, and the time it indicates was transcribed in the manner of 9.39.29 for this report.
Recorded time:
11.08.57
